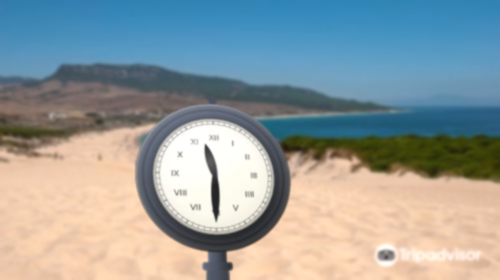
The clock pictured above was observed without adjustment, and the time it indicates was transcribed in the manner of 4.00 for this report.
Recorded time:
11.30
